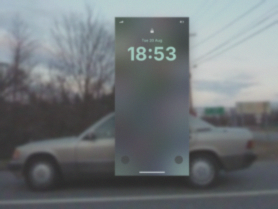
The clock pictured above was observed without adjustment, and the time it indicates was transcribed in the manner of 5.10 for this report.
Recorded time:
18.53
